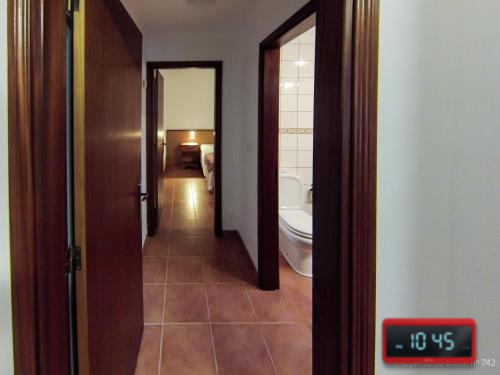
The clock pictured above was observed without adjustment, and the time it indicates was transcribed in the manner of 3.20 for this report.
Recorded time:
10.45
